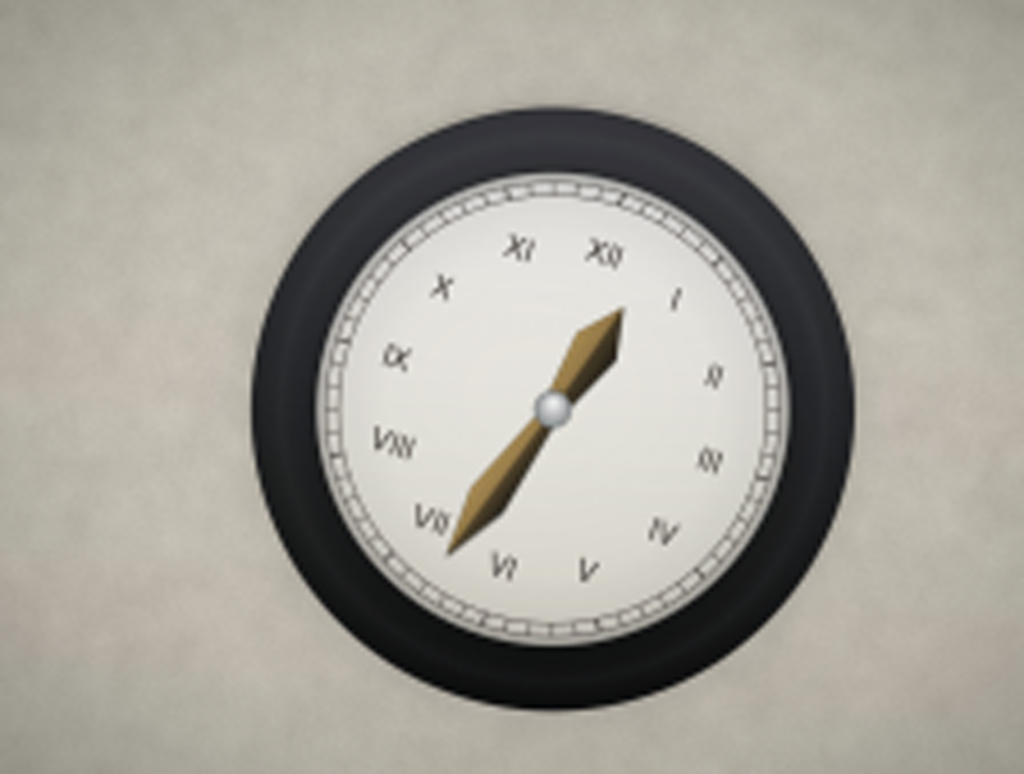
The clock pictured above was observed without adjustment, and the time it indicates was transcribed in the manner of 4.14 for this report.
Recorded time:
12.33
